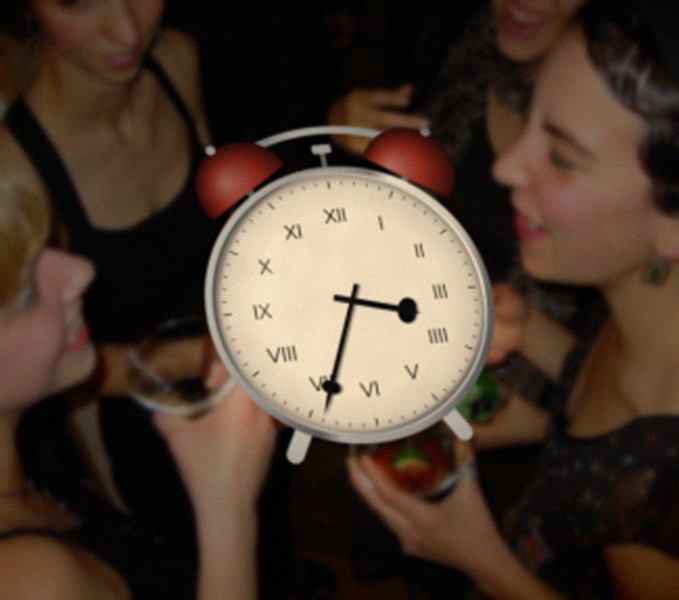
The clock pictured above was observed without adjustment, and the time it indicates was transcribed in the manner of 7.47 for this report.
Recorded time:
3.34
